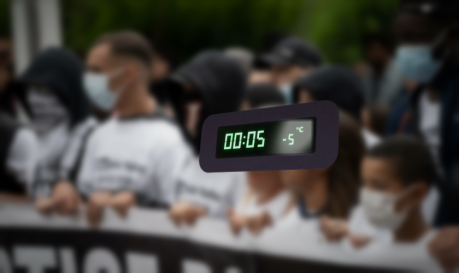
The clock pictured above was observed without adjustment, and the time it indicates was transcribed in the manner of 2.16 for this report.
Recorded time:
0.05
